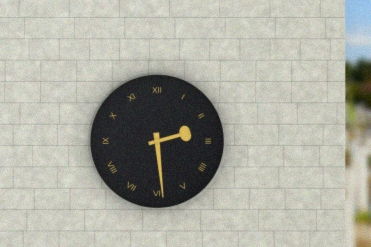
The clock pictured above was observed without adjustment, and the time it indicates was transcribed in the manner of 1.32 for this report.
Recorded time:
2.29
